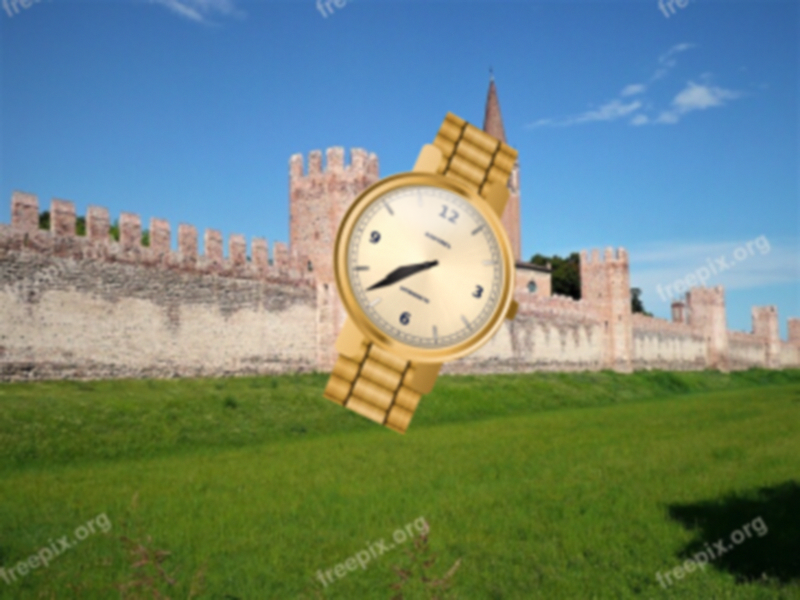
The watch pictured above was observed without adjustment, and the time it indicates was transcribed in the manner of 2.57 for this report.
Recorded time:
7.37
